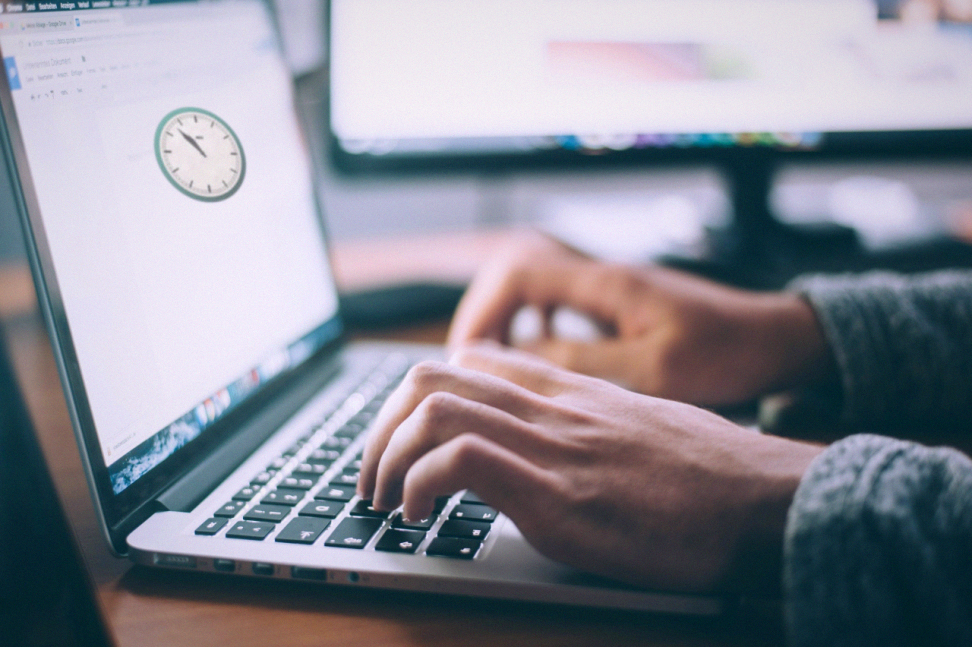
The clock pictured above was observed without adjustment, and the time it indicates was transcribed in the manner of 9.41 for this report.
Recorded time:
10.53
